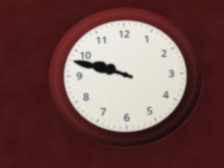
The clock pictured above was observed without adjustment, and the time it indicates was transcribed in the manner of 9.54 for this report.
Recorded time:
9.48
